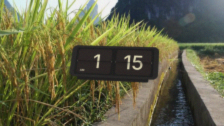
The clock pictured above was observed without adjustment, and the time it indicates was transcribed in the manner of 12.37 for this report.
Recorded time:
1.15
